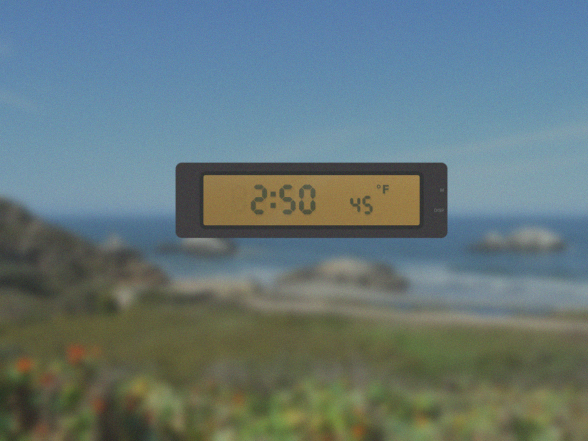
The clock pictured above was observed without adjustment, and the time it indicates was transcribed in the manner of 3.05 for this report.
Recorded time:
2.50
